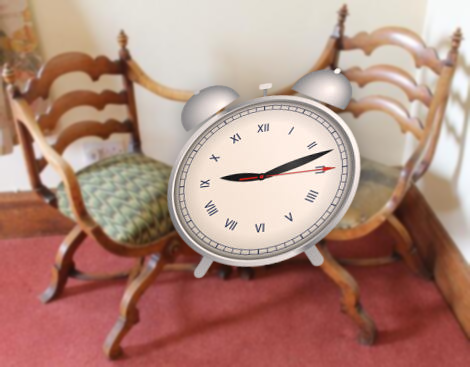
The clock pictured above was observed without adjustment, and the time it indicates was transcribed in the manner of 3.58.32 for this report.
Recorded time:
9.12.15
